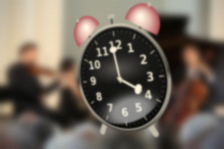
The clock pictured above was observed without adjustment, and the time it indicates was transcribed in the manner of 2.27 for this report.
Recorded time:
3.59
